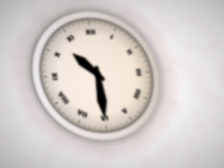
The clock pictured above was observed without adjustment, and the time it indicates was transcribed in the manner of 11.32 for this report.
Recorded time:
10.30
